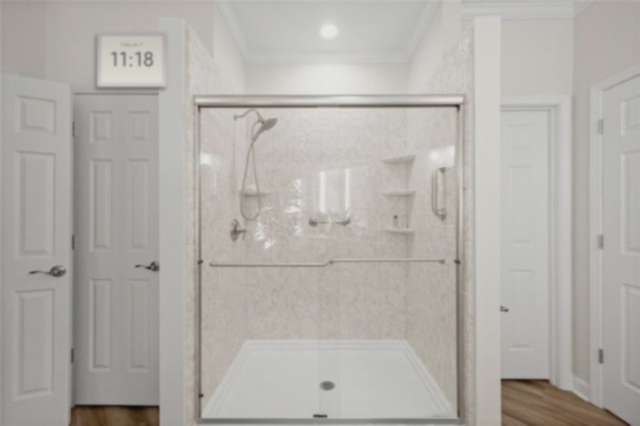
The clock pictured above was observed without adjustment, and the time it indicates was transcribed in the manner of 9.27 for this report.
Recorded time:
11.18
